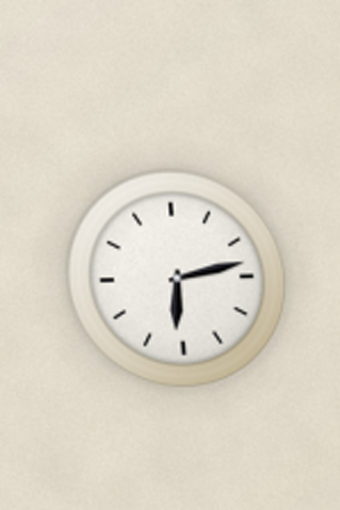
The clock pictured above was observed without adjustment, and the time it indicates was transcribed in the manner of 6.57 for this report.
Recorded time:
6.13
